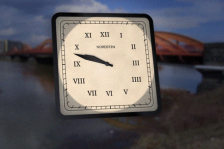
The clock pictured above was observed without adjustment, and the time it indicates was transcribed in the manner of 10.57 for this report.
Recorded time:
9.48
